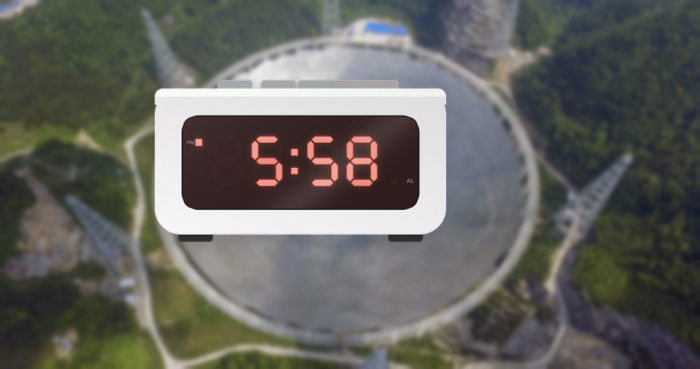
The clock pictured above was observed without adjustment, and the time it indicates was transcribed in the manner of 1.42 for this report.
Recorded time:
5.58
